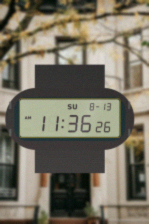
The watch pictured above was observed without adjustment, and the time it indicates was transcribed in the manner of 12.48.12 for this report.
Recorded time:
11.36.26
